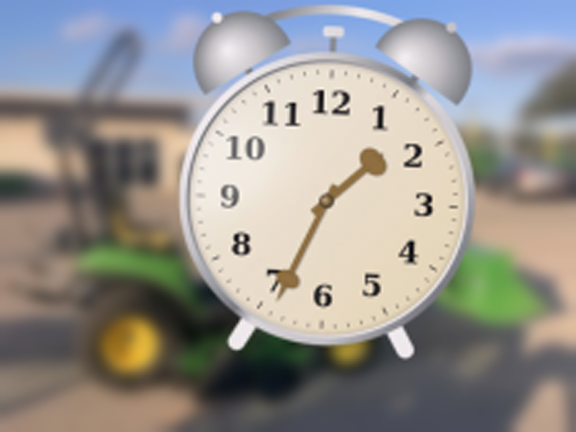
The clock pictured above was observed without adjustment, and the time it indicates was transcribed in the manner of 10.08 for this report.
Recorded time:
1.34
